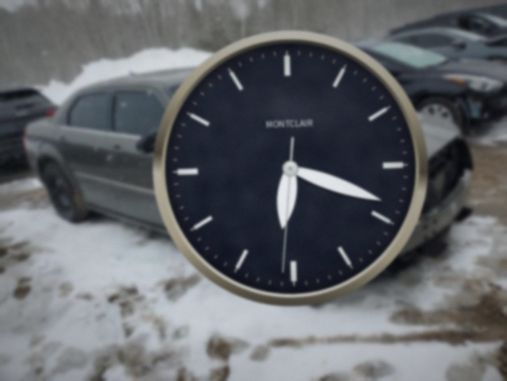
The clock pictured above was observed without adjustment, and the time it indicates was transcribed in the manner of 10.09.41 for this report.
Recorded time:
6.18.31
